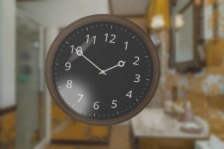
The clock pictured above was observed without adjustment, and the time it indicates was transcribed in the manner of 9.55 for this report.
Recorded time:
1.50
